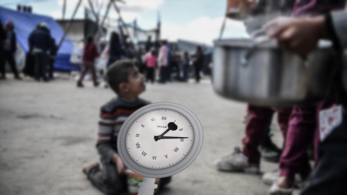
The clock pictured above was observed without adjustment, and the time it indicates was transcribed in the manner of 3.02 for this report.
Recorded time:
1.14
